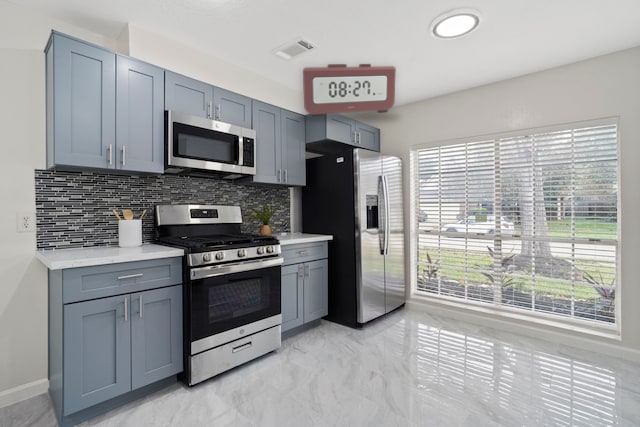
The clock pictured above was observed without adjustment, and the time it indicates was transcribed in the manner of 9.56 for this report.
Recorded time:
8.27
